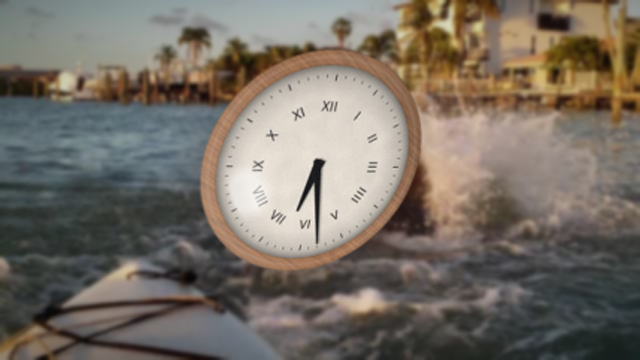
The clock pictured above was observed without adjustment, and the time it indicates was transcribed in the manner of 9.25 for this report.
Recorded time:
6.28
